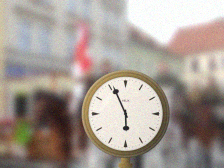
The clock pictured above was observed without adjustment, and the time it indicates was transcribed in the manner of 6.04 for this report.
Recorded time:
5.56
